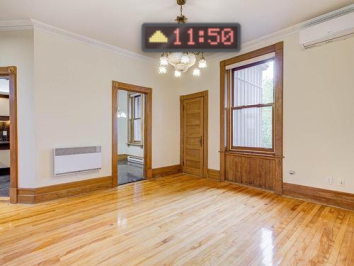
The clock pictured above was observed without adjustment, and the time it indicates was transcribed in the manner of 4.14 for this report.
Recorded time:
11.50
